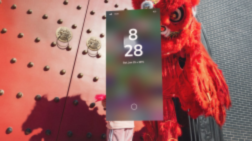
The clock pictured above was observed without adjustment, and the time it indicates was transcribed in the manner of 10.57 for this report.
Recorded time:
8.28
